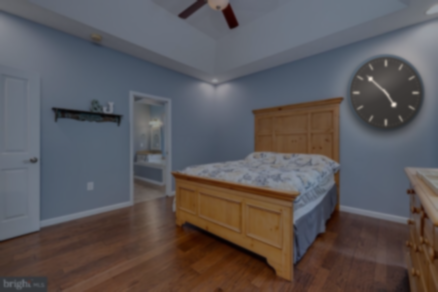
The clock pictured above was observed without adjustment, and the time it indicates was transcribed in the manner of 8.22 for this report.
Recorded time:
4.52
